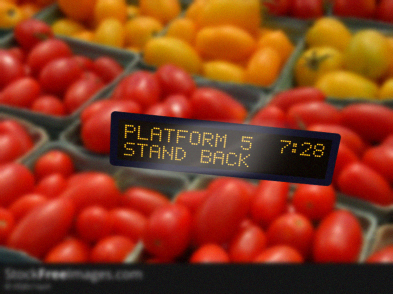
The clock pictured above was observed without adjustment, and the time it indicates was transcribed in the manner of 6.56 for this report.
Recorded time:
7.28
